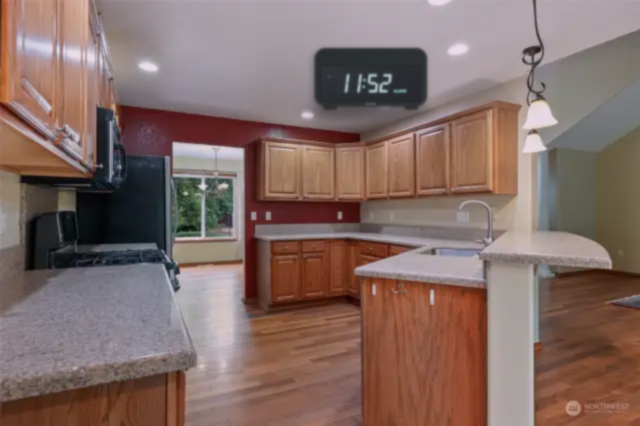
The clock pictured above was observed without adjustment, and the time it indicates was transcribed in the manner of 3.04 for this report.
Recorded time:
11.52
